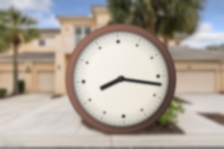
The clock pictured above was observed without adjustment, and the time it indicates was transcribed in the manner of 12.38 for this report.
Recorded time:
8.17
